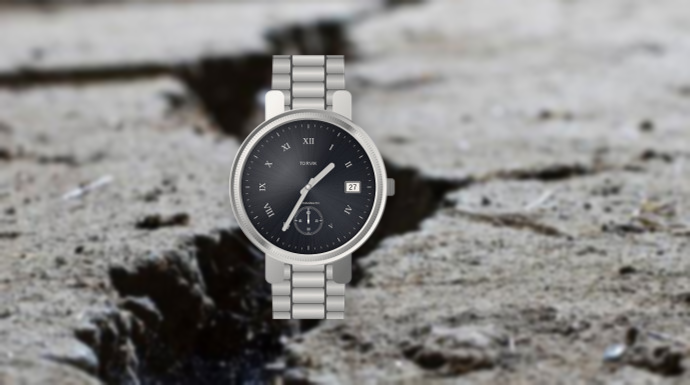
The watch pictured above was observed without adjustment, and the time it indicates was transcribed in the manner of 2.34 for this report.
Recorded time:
1.35
